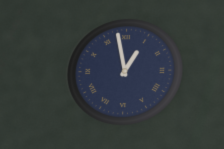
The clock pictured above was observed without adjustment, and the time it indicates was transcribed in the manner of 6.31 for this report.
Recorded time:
12.58
